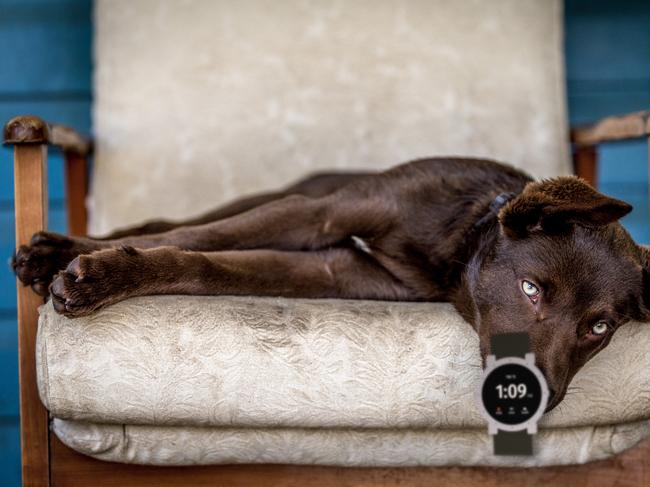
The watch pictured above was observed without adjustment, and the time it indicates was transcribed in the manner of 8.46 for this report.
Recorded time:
1.09
